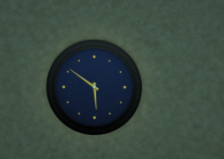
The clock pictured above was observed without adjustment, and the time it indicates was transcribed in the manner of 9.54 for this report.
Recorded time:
5.51
